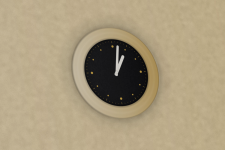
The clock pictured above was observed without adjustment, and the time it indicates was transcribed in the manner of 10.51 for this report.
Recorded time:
1.02
